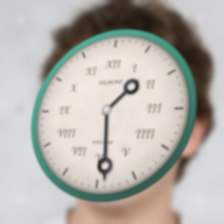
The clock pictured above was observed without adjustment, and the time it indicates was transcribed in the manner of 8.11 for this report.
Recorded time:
1.29
